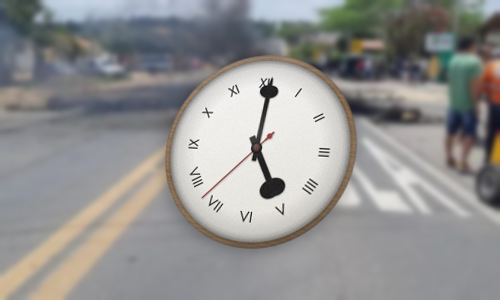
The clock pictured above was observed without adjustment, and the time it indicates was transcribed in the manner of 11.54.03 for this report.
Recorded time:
5.00.37
